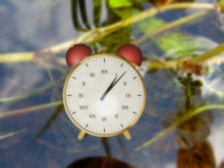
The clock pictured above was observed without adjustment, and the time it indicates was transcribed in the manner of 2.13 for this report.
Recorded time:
1.07
